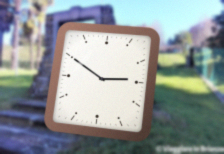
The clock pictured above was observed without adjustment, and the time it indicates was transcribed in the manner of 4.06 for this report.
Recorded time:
2.50
